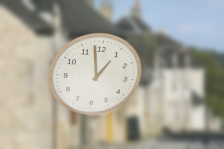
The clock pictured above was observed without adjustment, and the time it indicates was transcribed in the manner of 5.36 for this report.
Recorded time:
12.58
